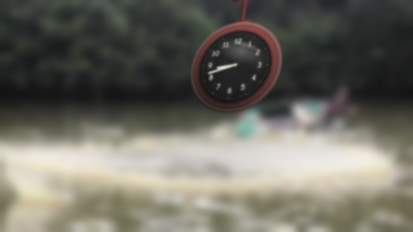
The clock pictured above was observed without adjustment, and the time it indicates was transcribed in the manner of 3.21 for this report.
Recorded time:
8.42
